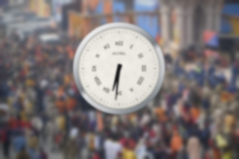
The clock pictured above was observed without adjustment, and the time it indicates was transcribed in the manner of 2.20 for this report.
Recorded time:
6.31
